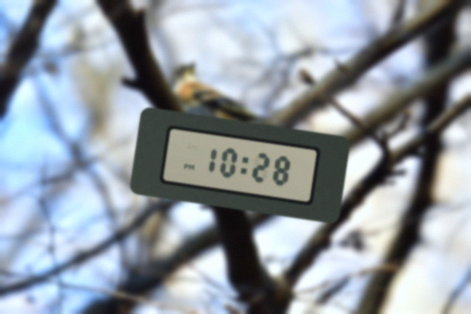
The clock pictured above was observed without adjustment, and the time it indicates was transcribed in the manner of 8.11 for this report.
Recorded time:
10.28
